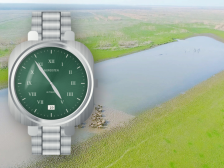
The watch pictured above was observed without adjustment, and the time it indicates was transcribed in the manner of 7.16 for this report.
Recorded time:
4.54
